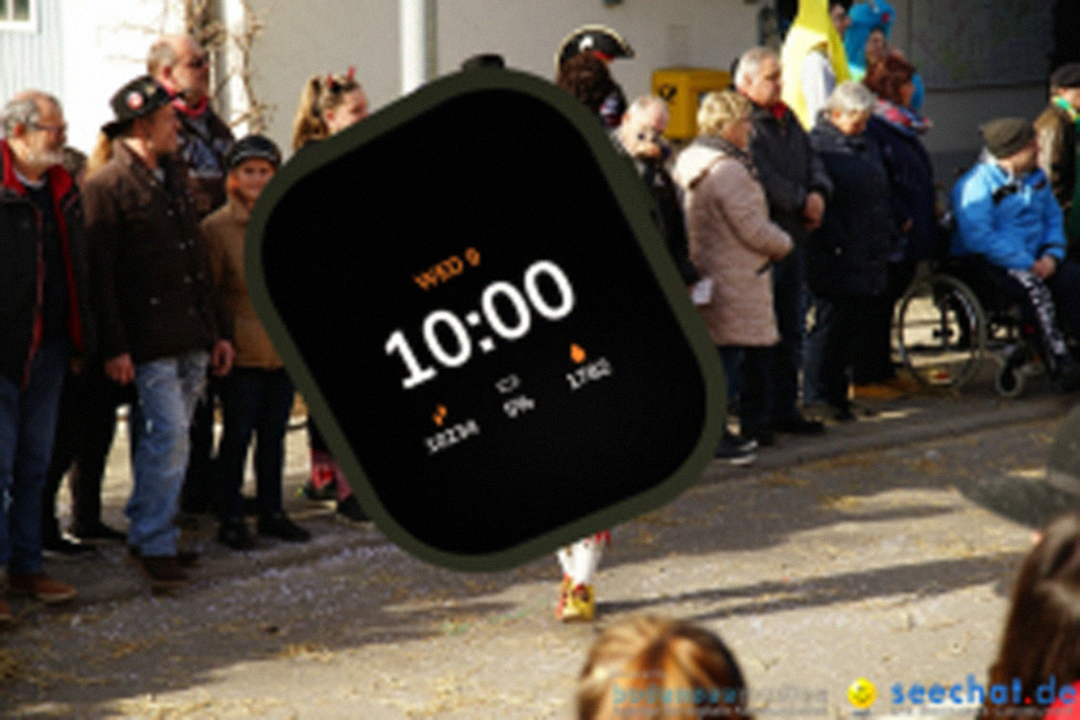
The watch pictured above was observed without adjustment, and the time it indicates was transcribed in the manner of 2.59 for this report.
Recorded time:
10.00
